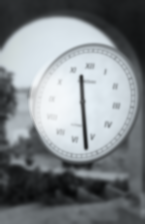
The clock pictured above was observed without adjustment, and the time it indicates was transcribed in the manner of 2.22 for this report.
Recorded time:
11.27
